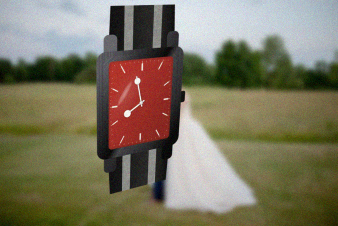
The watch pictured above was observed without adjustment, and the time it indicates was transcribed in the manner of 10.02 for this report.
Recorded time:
7.58
